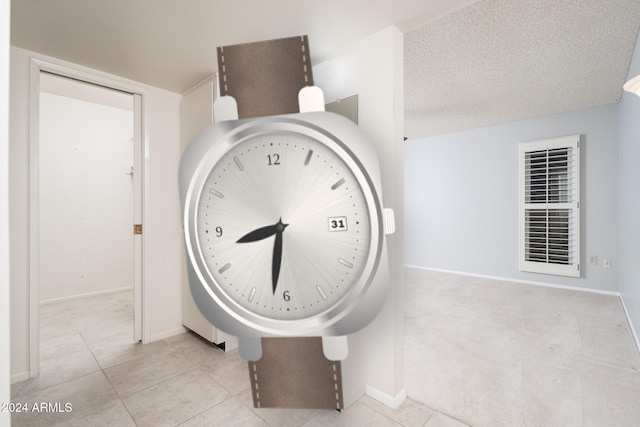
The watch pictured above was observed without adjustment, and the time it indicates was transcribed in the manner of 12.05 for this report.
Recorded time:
8.32
